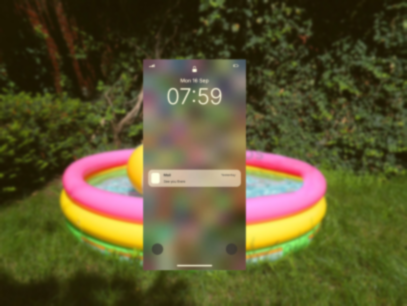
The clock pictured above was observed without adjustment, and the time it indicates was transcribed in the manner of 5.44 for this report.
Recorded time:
7.59
